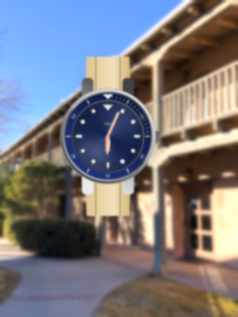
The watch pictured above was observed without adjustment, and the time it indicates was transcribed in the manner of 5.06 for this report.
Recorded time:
6.04
